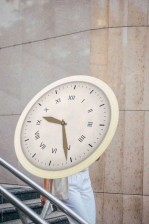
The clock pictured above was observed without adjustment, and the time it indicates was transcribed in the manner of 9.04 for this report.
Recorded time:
9.26
